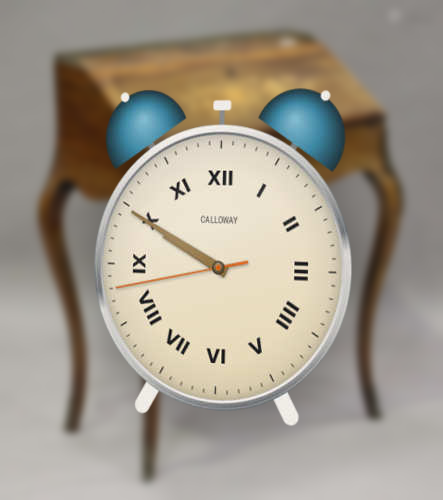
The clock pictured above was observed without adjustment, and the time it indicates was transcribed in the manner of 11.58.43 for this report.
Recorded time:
9.49.43
